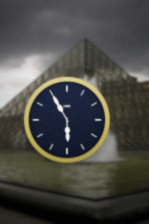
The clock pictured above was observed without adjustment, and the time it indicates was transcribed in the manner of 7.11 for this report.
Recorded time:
5.55
